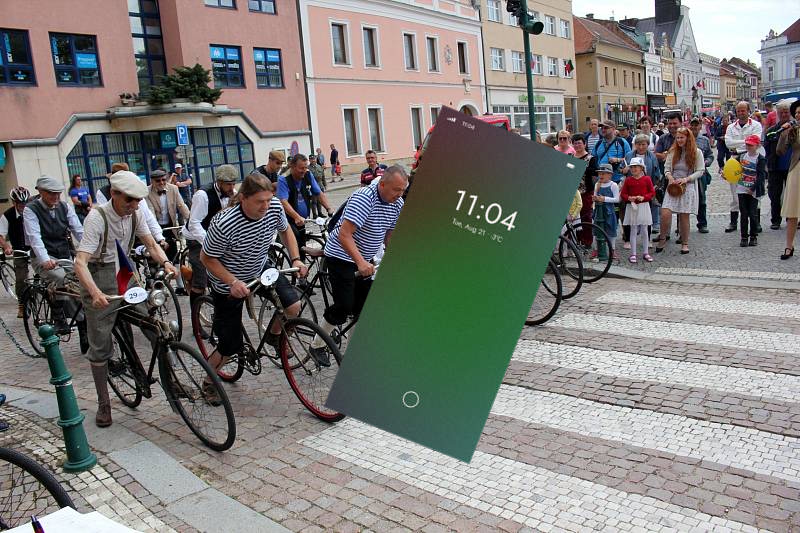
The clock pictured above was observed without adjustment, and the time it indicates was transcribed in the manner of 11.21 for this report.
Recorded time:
11.04
